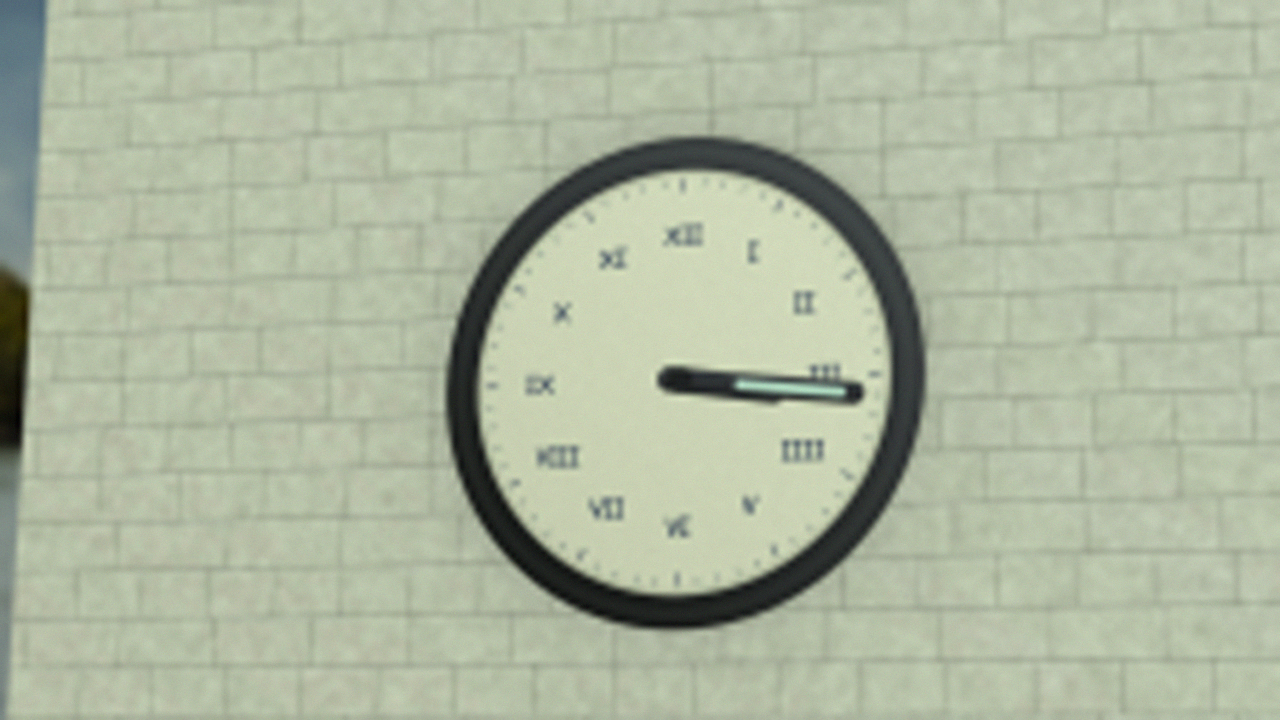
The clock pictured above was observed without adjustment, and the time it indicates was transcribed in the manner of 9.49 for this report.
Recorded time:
3.16
